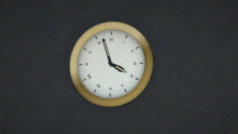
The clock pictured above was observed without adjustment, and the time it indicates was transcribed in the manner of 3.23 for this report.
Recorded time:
3.57
